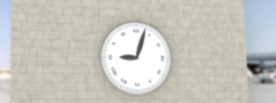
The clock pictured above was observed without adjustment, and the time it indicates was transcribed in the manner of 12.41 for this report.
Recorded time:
9.03
